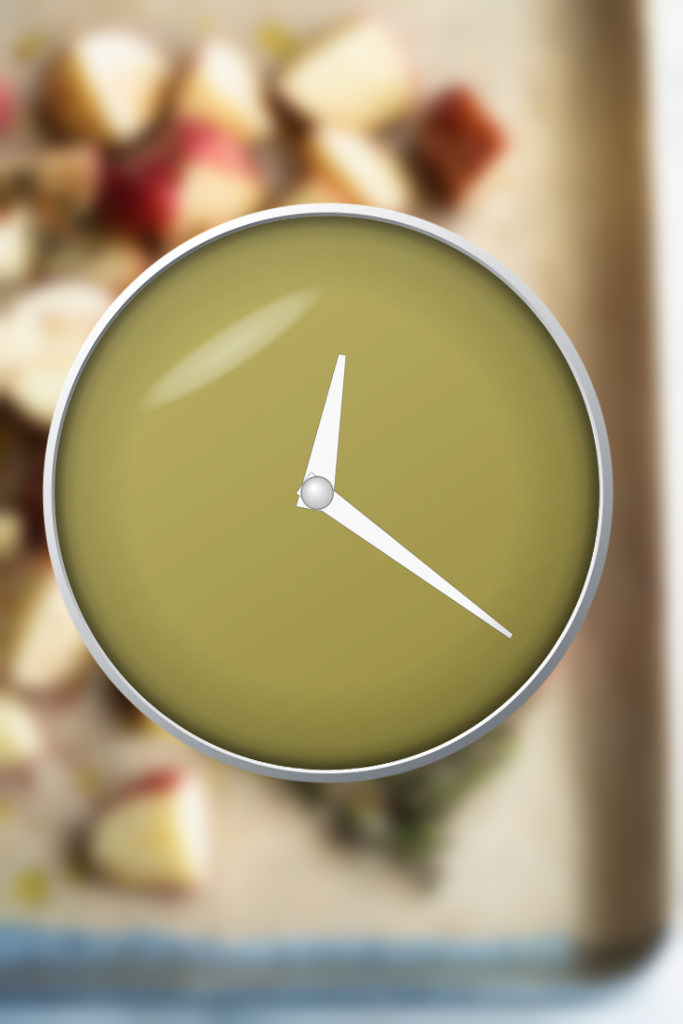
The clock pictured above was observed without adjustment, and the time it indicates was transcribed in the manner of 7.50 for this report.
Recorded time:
12.21
